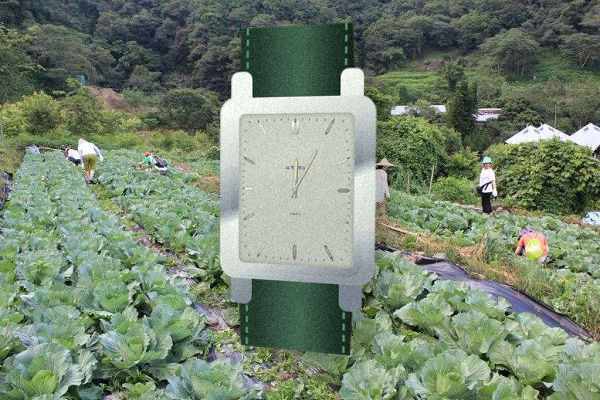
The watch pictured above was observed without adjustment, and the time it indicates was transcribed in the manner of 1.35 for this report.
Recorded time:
12.05
